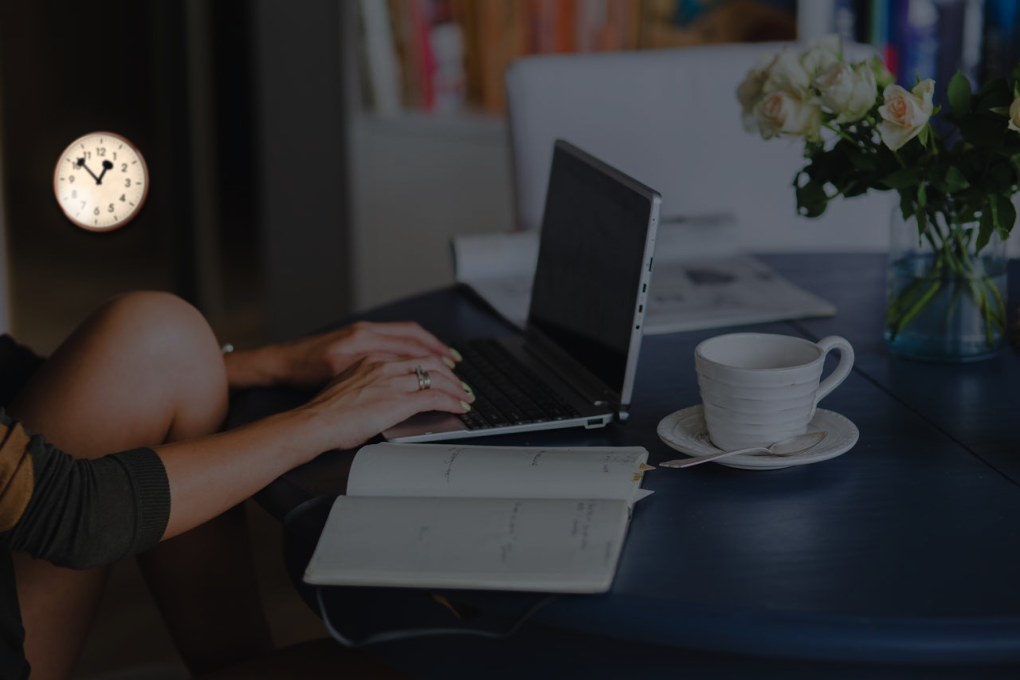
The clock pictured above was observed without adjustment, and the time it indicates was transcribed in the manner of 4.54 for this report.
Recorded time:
12.52
